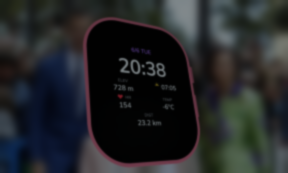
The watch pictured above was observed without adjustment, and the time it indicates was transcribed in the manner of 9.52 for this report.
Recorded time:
20.38
